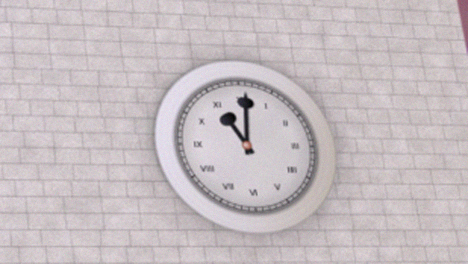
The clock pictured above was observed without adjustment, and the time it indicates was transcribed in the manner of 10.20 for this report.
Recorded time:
11.01
